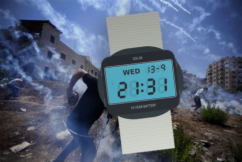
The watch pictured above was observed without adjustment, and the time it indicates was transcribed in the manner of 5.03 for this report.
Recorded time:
21.31
